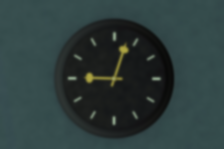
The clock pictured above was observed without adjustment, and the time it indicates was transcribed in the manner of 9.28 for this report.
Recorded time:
9.03
